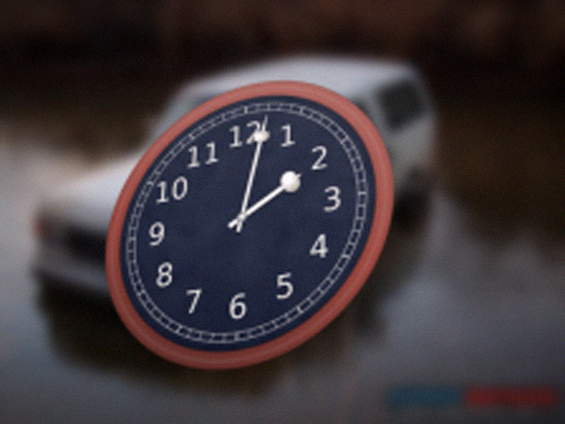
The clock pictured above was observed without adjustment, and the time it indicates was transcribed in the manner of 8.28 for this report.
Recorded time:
2.02
